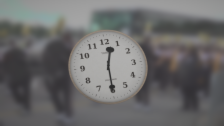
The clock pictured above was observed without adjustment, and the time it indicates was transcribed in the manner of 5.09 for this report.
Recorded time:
12.30
